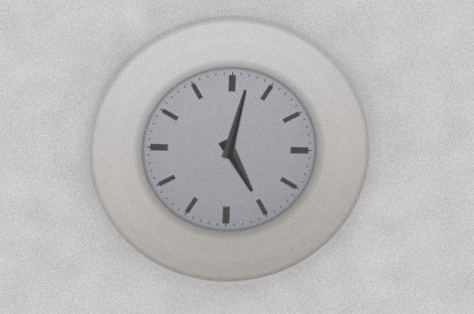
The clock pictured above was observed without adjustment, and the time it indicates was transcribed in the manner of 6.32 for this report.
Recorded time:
5.02
